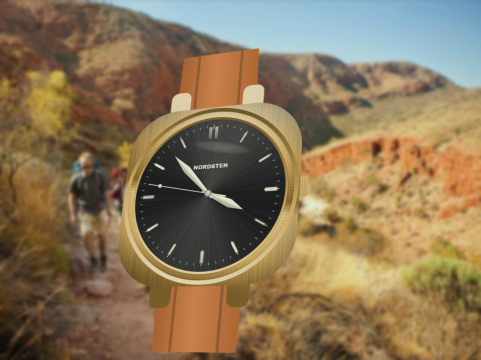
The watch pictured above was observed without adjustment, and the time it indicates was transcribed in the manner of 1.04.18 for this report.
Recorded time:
3.52.47
